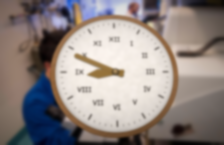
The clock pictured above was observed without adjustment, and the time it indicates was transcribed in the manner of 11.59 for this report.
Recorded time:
8.49
